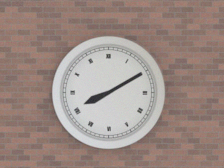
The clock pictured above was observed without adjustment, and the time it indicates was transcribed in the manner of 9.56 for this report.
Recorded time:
8.10
